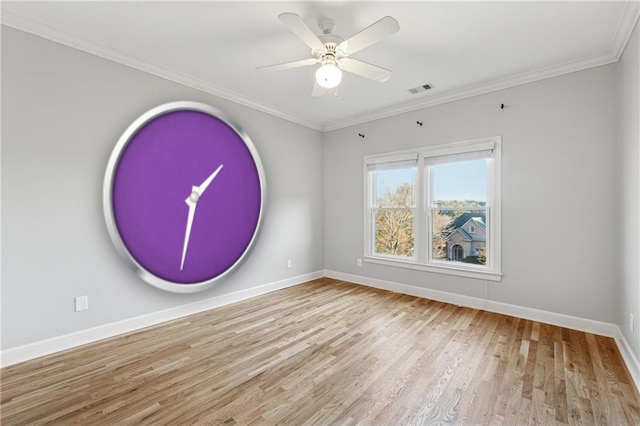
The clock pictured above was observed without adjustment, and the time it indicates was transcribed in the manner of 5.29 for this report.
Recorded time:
1.32
